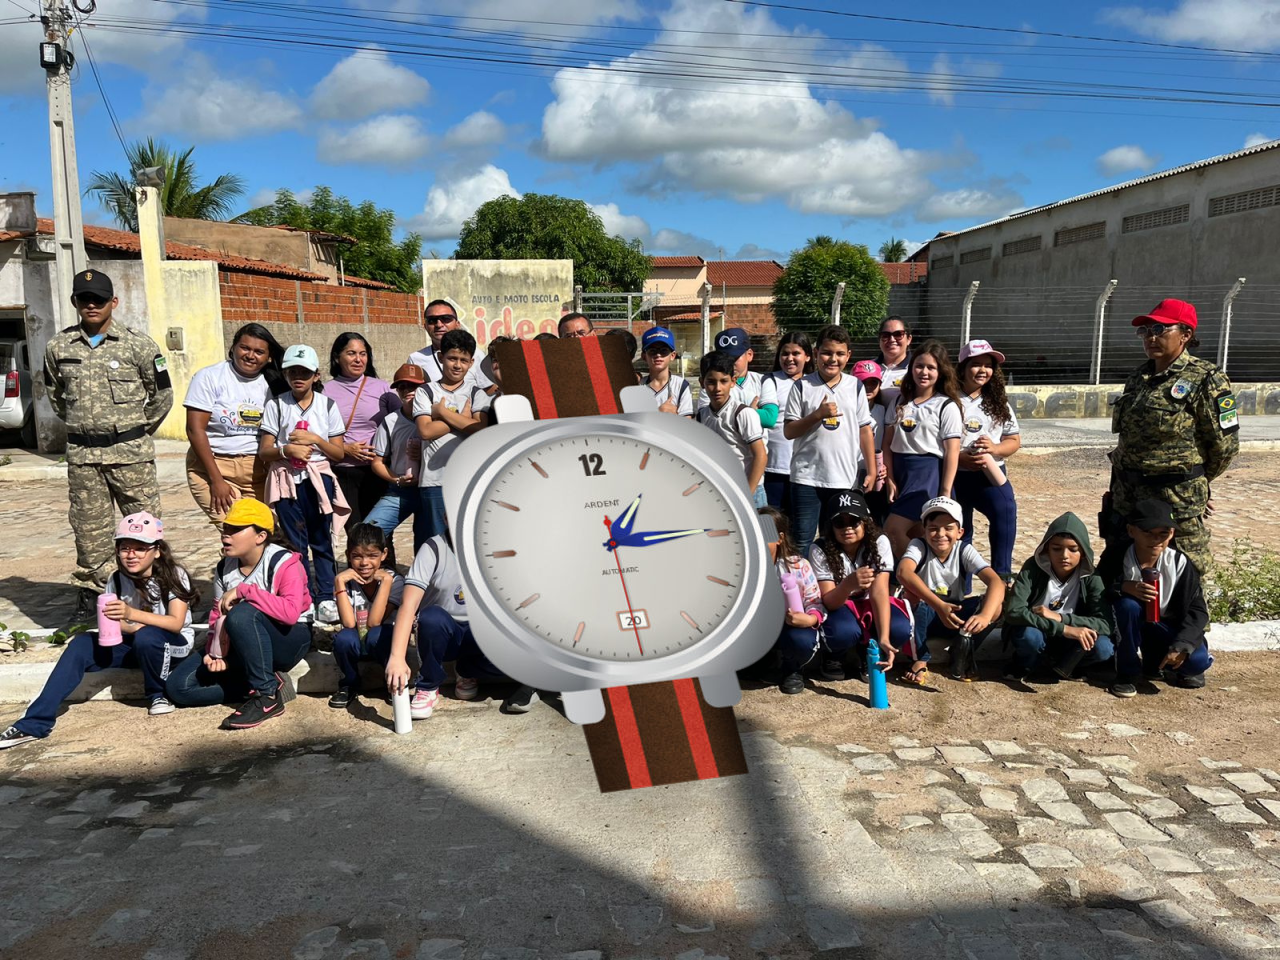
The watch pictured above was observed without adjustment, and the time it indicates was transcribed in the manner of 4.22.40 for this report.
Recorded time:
1.14.30
